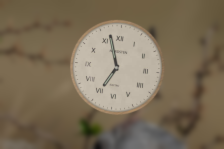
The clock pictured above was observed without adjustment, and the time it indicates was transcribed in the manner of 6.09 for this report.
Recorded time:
6.57
